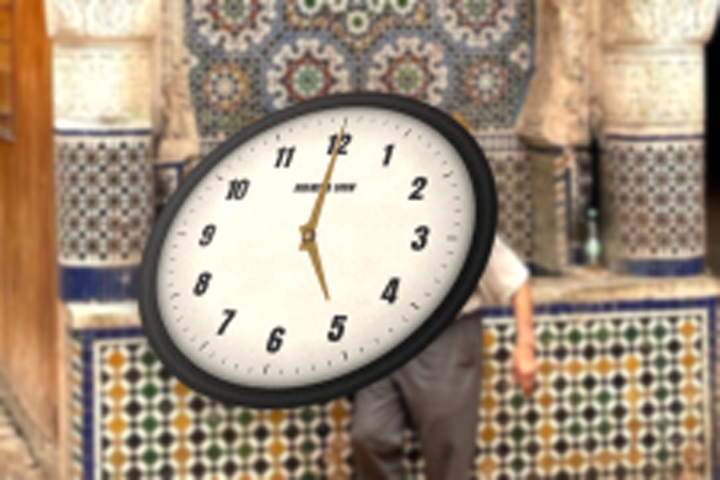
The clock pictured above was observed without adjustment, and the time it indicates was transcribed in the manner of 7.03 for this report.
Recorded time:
5.00
